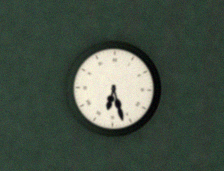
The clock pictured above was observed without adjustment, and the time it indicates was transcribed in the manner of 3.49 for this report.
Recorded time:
6.27
